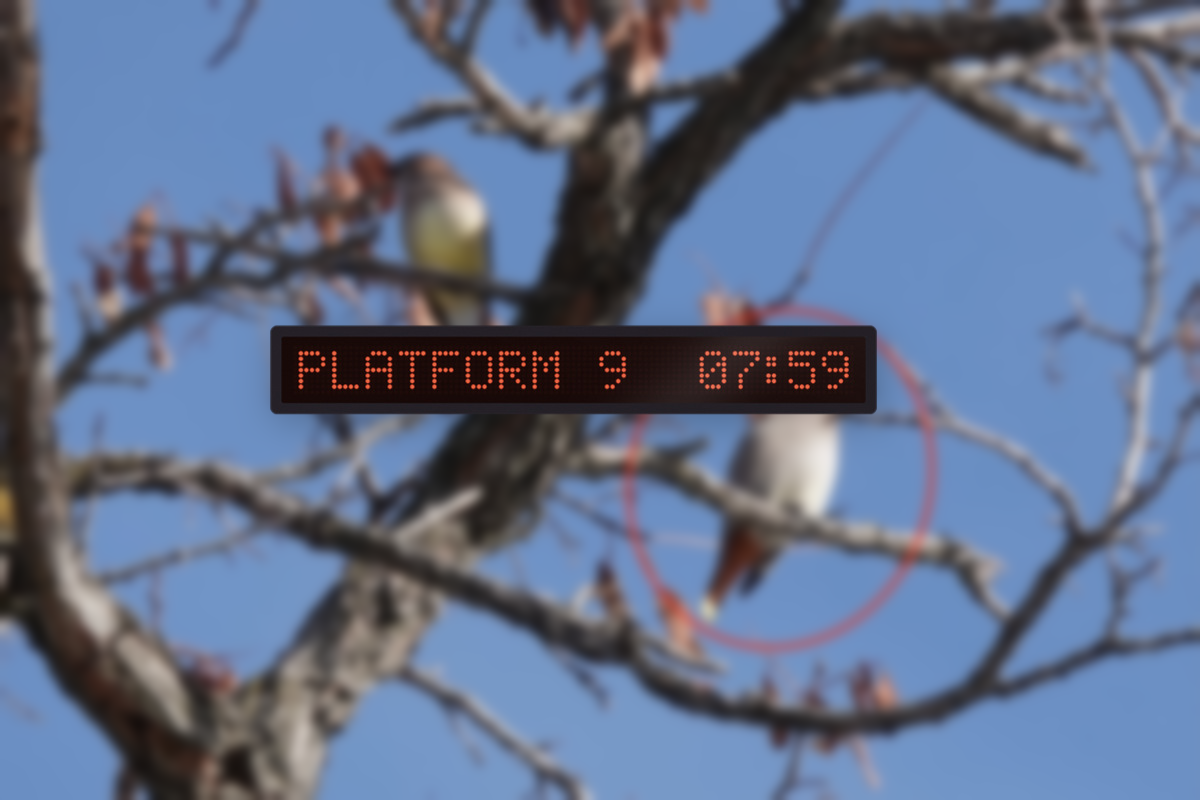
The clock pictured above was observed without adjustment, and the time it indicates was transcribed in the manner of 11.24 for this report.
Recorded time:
7.59
